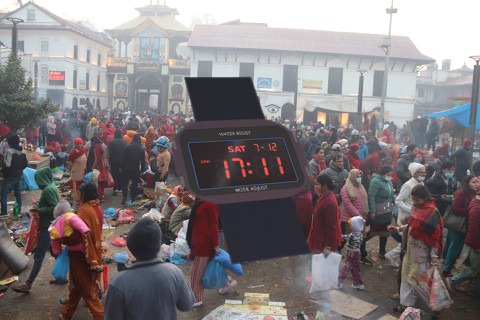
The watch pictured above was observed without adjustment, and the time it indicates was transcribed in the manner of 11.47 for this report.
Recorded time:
17.11
